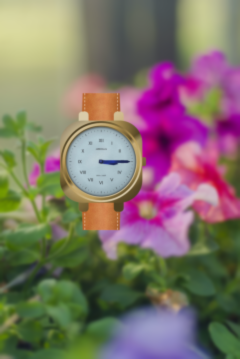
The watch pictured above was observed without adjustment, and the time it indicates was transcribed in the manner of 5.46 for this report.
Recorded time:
3.15
